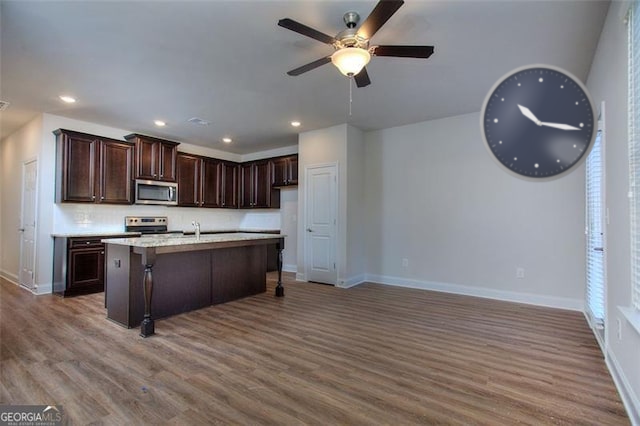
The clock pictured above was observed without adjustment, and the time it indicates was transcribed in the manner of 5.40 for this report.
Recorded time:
10.16
